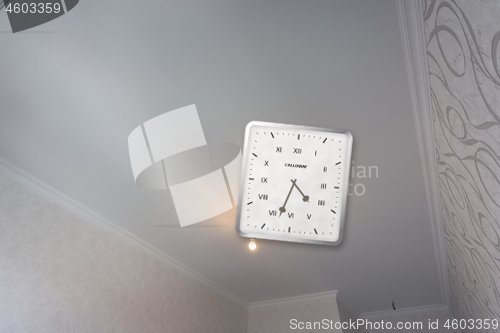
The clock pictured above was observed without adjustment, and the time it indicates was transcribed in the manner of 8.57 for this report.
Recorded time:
4.33
